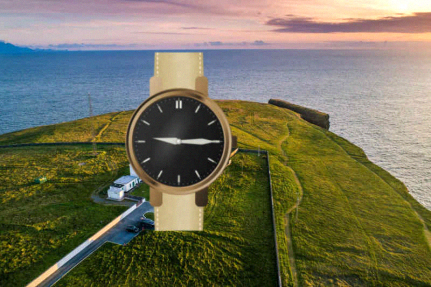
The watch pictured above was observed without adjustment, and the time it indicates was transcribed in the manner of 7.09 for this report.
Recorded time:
9.15
